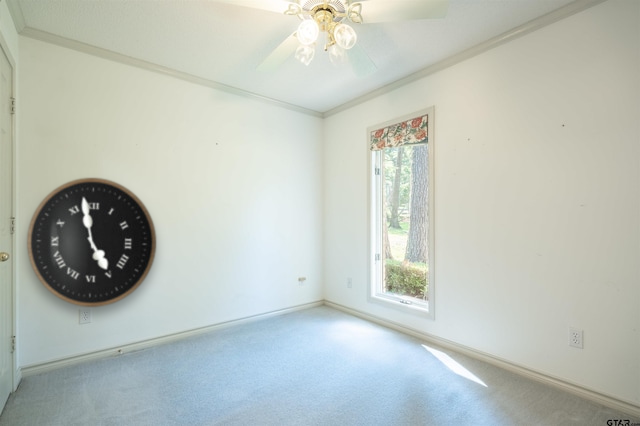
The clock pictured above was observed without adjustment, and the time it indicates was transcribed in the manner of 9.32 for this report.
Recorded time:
4.58
